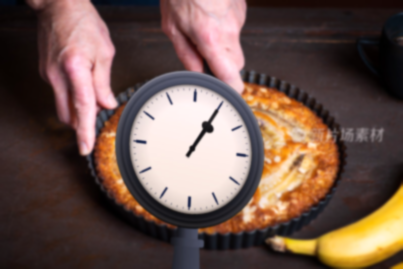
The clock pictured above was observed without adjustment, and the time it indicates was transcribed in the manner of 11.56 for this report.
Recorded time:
1.05
